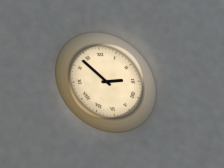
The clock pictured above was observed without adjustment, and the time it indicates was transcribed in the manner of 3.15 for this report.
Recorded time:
2.53
